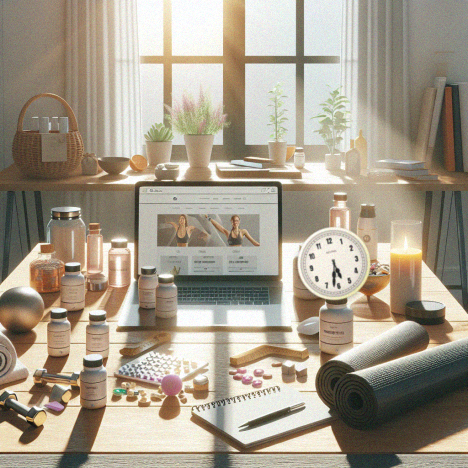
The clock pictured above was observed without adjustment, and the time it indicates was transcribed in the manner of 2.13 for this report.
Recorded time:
5.32
